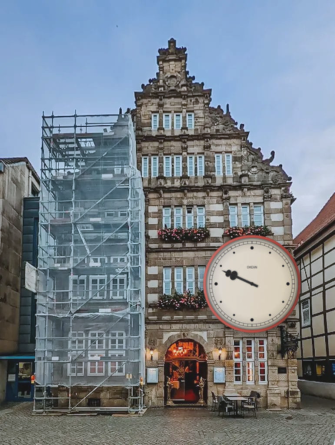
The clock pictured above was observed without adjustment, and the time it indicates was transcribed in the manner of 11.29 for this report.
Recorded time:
9.49
